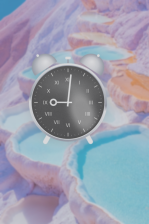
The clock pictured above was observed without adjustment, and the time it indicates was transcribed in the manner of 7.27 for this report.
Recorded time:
9.01
